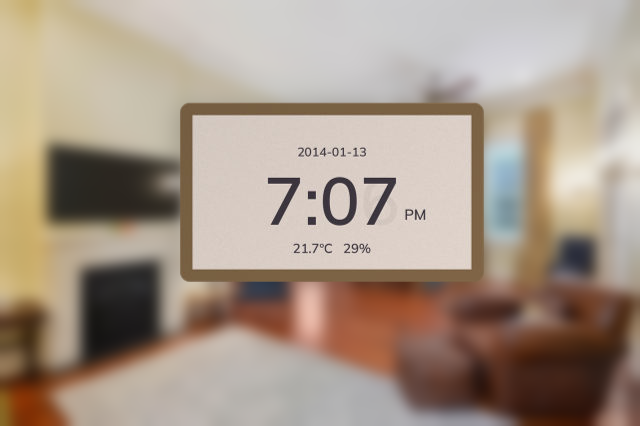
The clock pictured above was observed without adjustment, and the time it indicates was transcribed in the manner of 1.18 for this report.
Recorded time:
7.07
